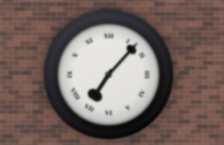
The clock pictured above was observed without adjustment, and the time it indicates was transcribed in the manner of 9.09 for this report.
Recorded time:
7.07
